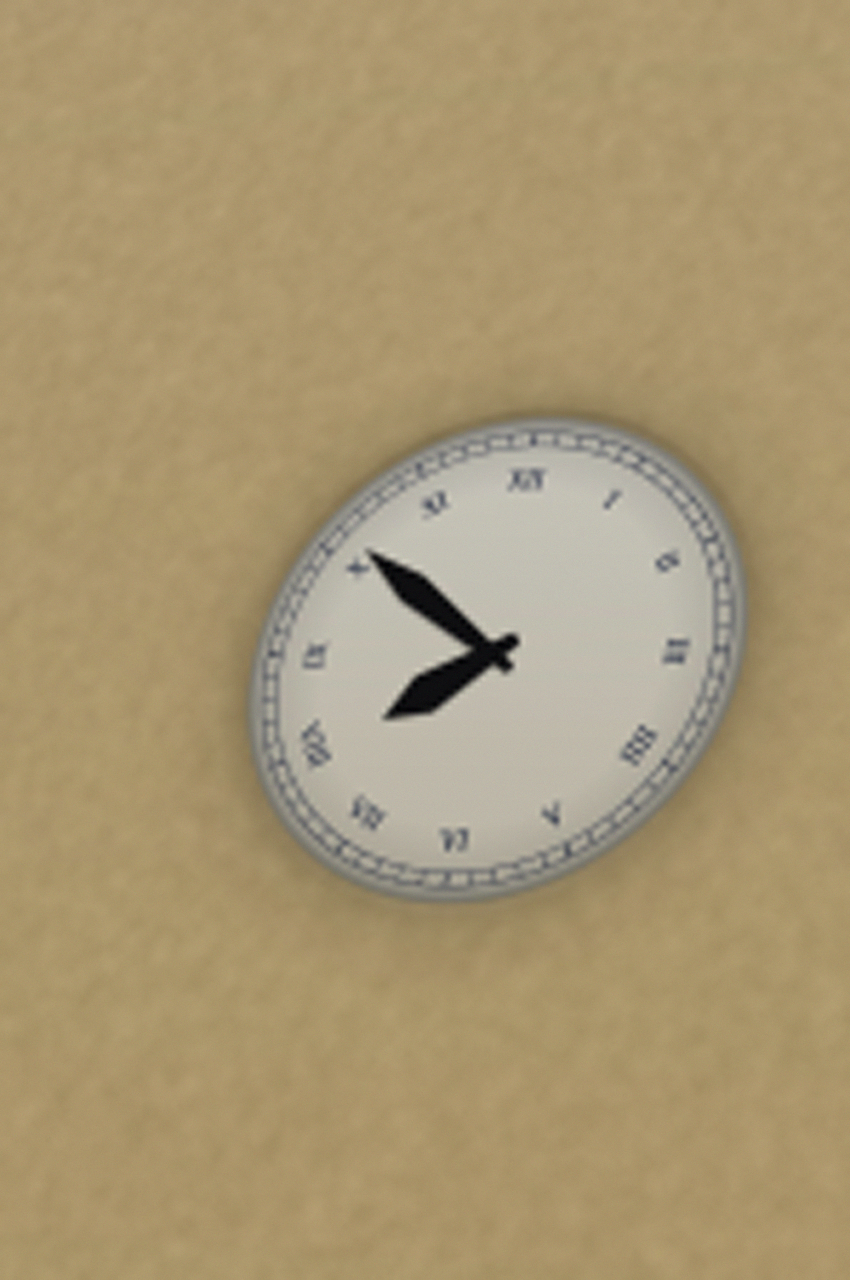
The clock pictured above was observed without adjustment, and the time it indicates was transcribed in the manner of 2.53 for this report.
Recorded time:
7.51
